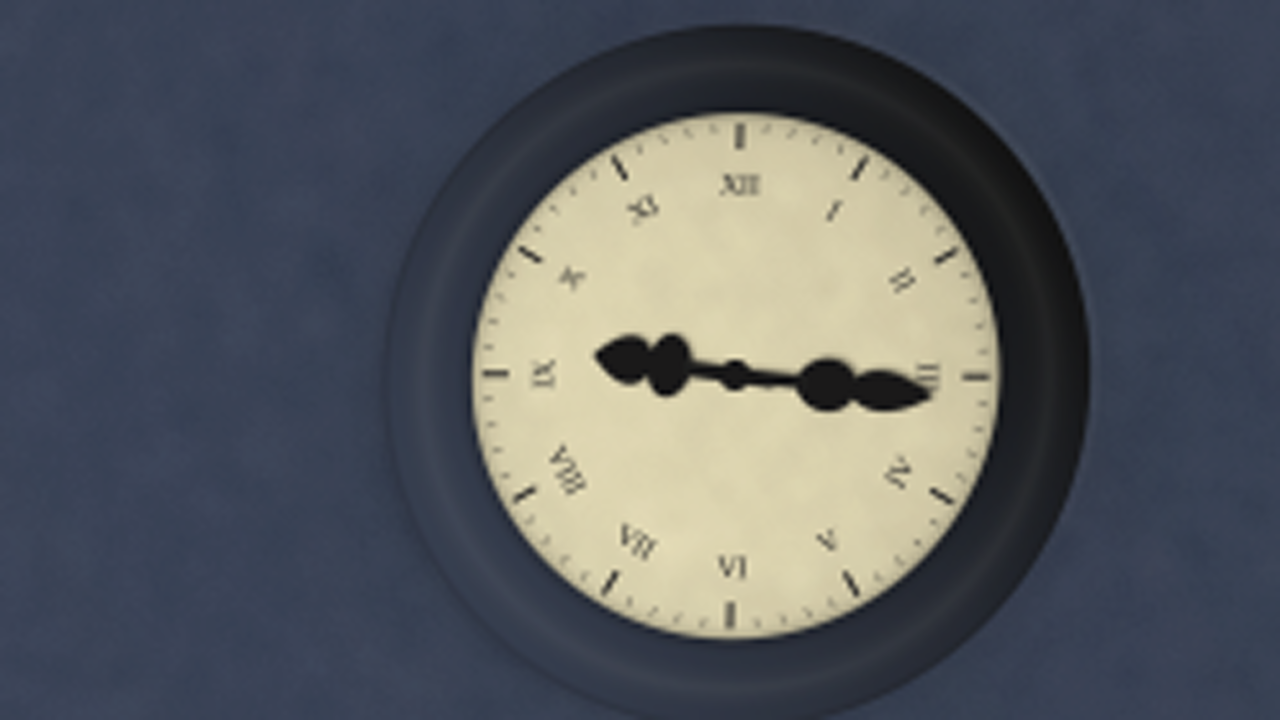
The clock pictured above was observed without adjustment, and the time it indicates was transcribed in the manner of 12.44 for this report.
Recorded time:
9.16
